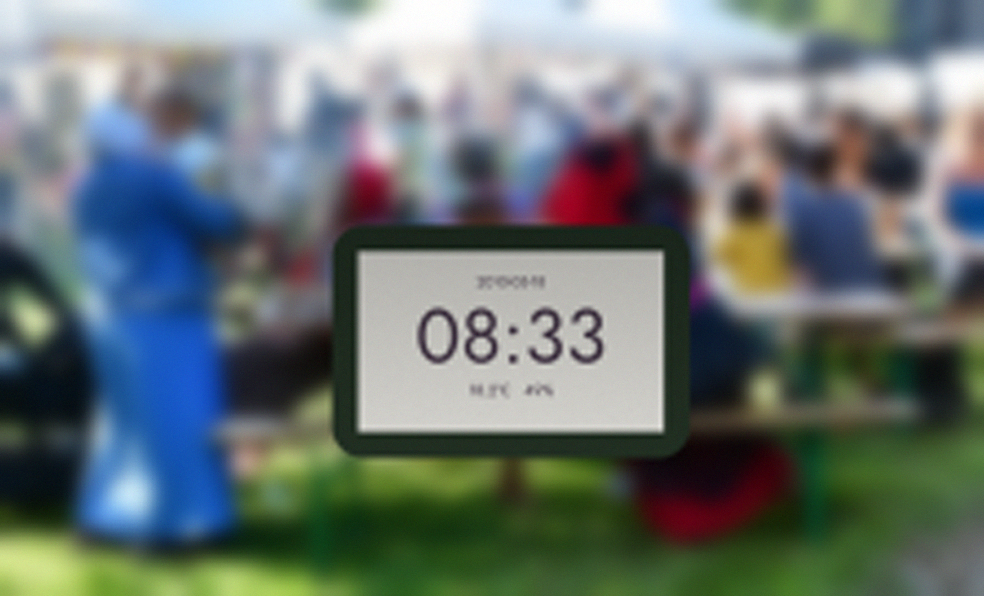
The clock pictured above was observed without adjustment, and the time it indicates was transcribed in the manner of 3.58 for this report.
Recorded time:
8.33
